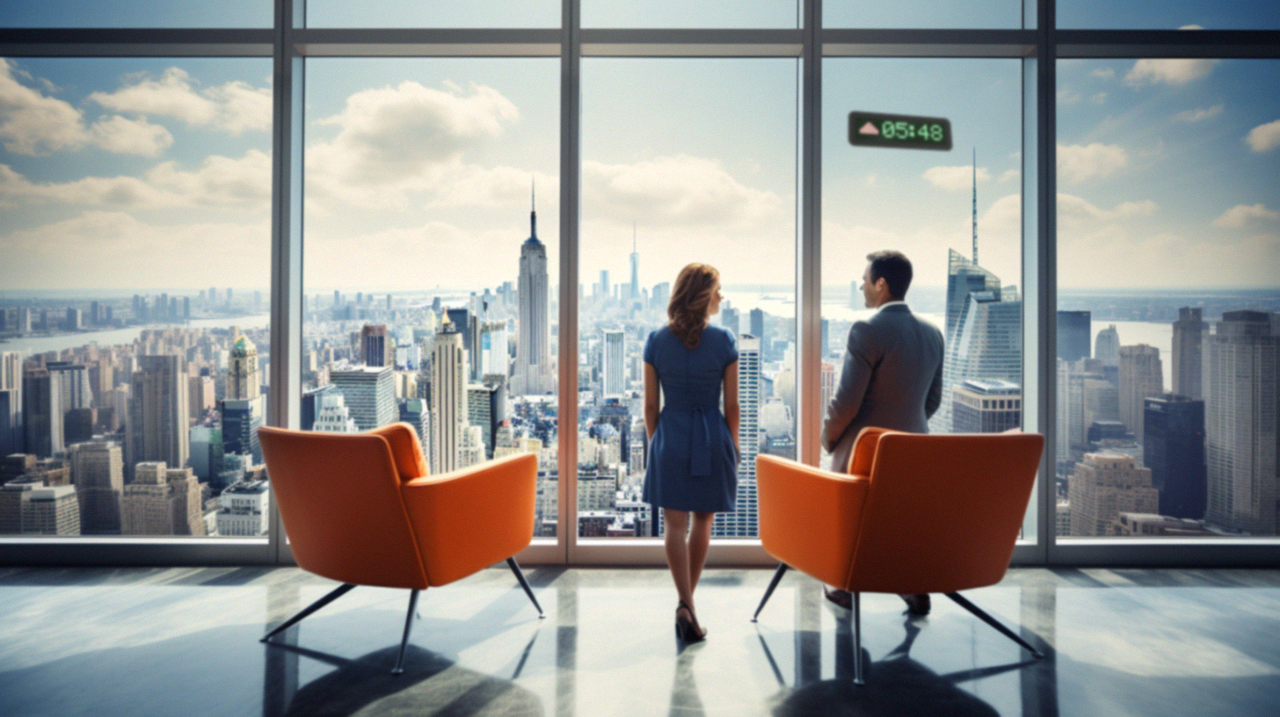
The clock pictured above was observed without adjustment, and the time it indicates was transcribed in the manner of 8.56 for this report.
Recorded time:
5.48
